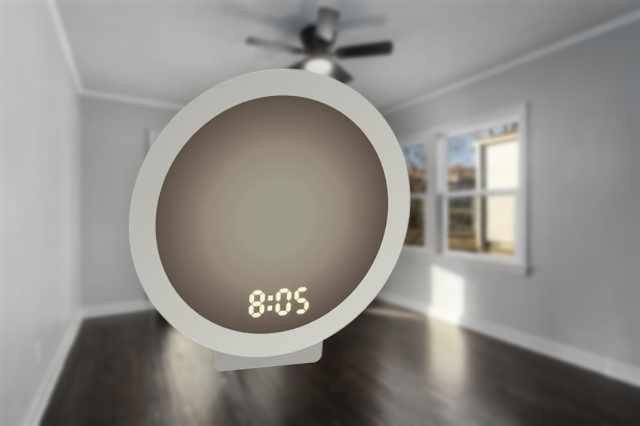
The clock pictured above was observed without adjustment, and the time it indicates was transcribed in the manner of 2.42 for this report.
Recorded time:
8.05
